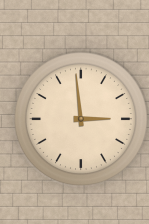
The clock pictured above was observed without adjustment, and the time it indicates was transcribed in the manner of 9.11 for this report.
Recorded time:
2.59
